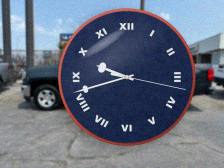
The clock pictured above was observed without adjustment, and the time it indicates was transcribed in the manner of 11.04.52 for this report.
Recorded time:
9.42.17
